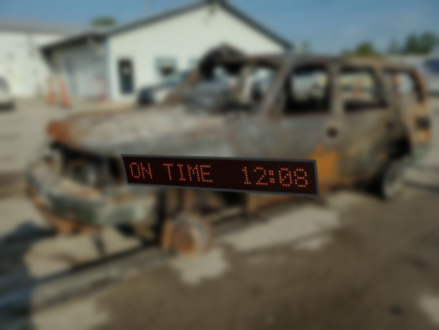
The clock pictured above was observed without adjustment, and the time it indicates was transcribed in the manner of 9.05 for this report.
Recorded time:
12.08
